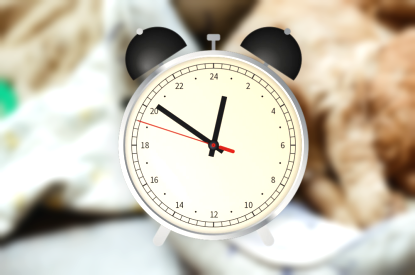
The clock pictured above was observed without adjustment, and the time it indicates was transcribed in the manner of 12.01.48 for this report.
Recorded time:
0.50.48
